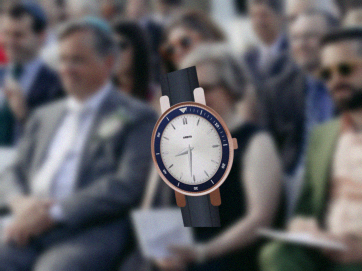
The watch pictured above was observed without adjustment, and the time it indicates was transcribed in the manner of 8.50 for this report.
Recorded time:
8.31
